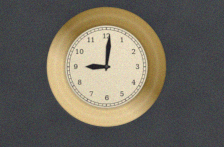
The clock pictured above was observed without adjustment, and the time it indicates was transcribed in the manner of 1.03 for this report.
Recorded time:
9.01
